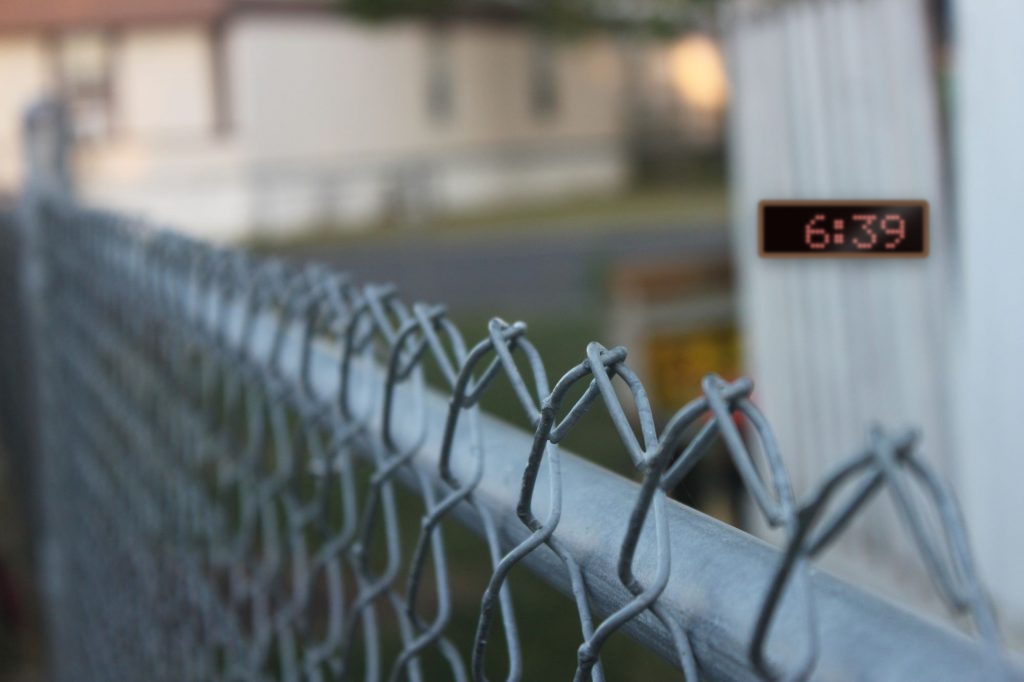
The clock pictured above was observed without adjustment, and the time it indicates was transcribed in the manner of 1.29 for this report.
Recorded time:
6.39
